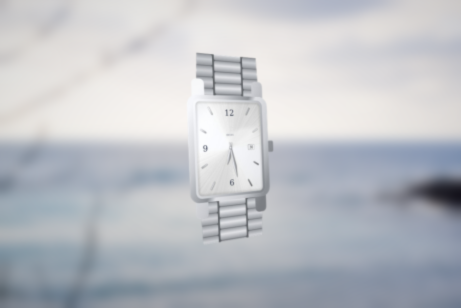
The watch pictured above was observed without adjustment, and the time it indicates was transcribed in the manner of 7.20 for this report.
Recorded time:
6.28
